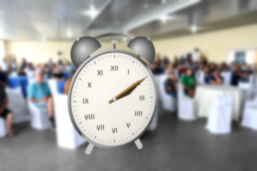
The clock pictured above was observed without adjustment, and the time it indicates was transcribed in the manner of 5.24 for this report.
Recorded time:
2.10
